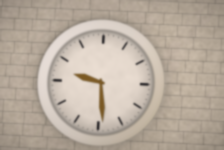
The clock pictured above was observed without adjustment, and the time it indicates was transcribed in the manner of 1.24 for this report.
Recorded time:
9.29
